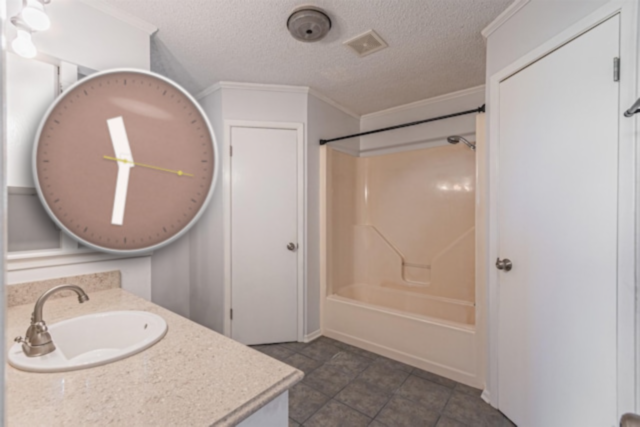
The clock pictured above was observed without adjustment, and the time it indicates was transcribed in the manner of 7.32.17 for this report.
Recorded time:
11.31.17
